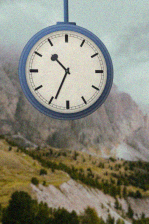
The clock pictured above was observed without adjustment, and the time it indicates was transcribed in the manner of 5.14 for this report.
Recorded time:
10.34
